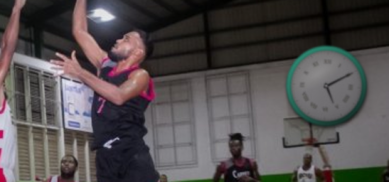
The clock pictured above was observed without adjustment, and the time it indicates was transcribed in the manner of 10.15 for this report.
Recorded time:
5.10
